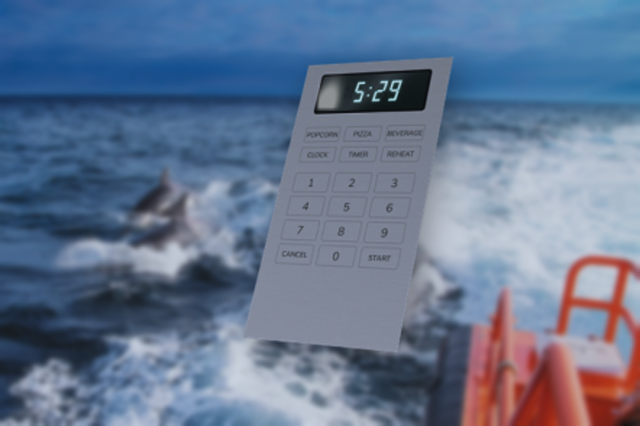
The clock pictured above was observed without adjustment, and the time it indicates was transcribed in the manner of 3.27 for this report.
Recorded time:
5.29
